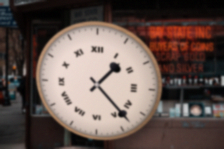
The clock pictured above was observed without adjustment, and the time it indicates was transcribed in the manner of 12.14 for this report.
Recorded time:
1.23
